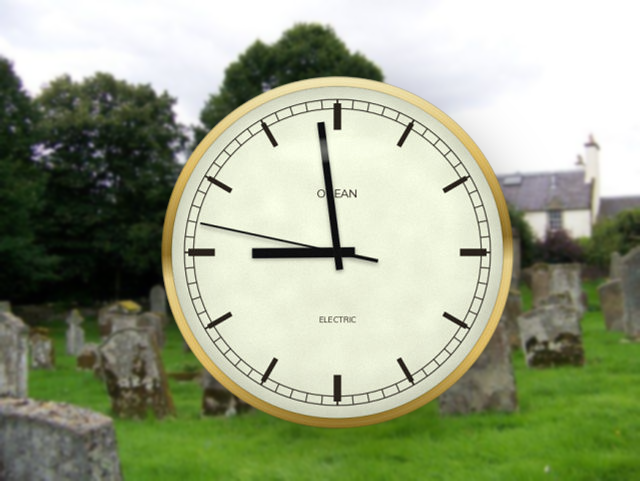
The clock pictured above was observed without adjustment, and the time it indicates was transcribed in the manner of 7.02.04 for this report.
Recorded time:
8.58.47
